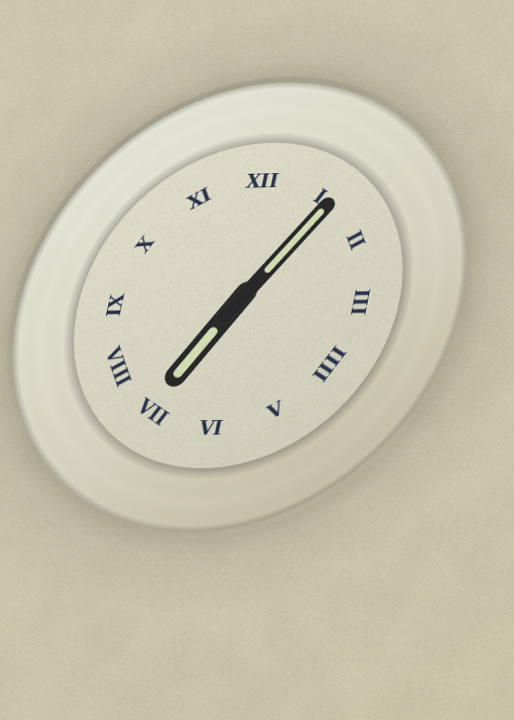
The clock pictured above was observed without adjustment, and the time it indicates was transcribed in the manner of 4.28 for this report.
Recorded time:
7.06
